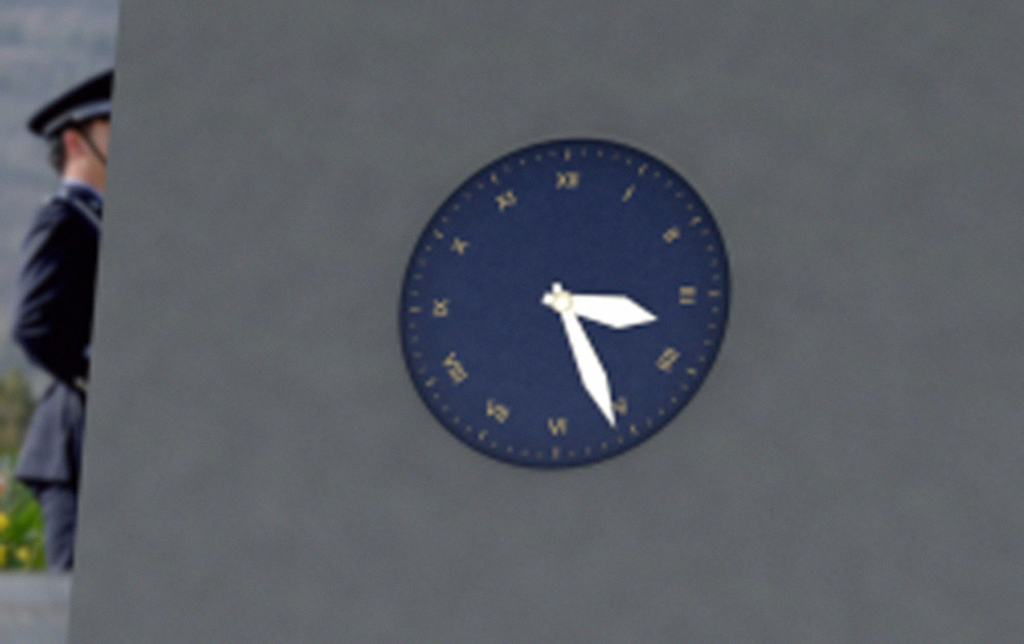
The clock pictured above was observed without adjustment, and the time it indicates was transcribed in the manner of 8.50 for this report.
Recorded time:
3.26
